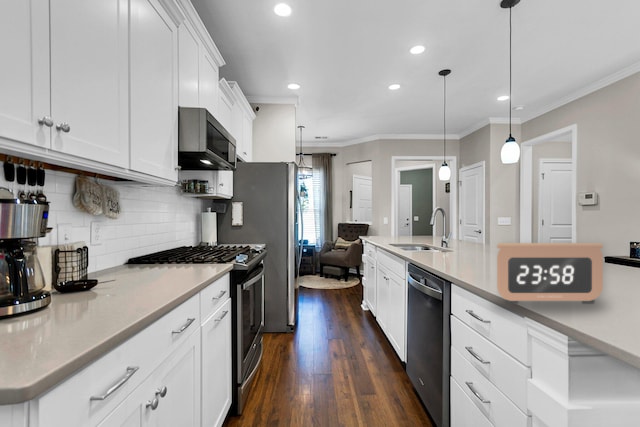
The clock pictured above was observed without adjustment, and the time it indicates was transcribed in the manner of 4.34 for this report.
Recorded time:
23.58
